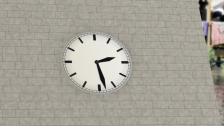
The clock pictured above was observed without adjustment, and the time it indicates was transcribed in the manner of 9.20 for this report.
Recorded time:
2.28
